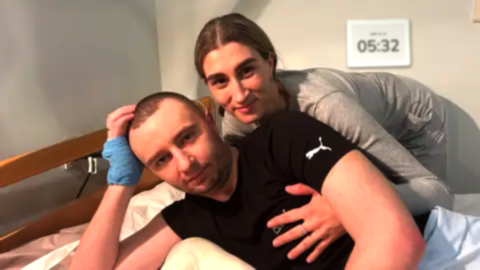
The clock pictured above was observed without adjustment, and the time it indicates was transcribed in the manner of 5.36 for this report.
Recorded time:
5.32
